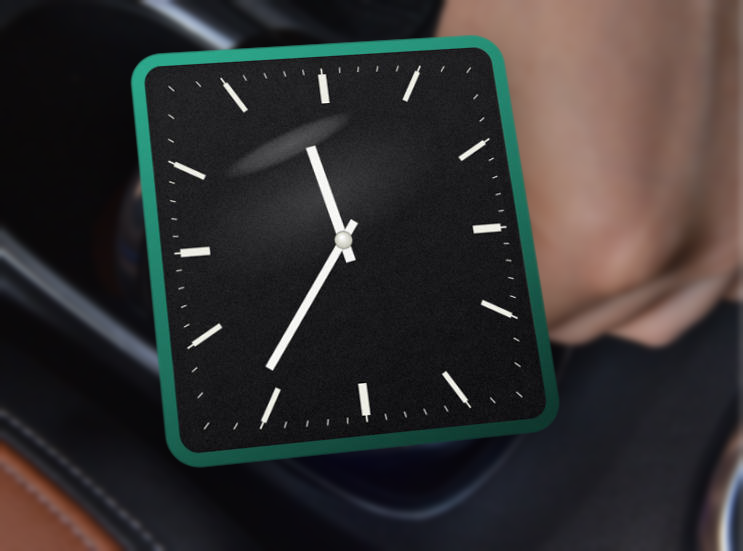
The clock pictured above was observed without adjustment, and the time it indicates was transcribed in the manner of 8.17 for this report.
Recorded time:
11.36
